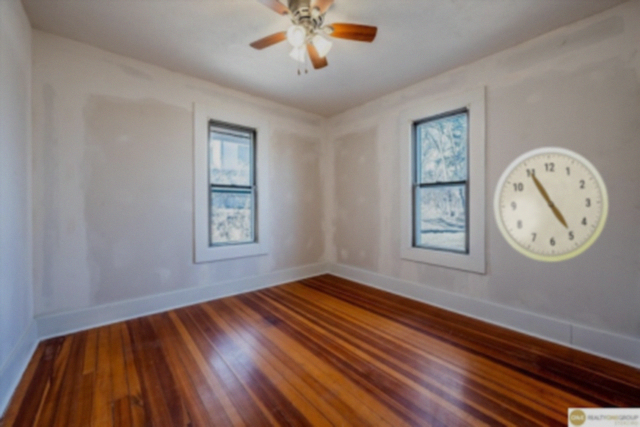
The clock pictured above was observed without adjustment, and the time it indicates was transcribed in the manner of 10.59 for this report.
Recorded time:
4.55
